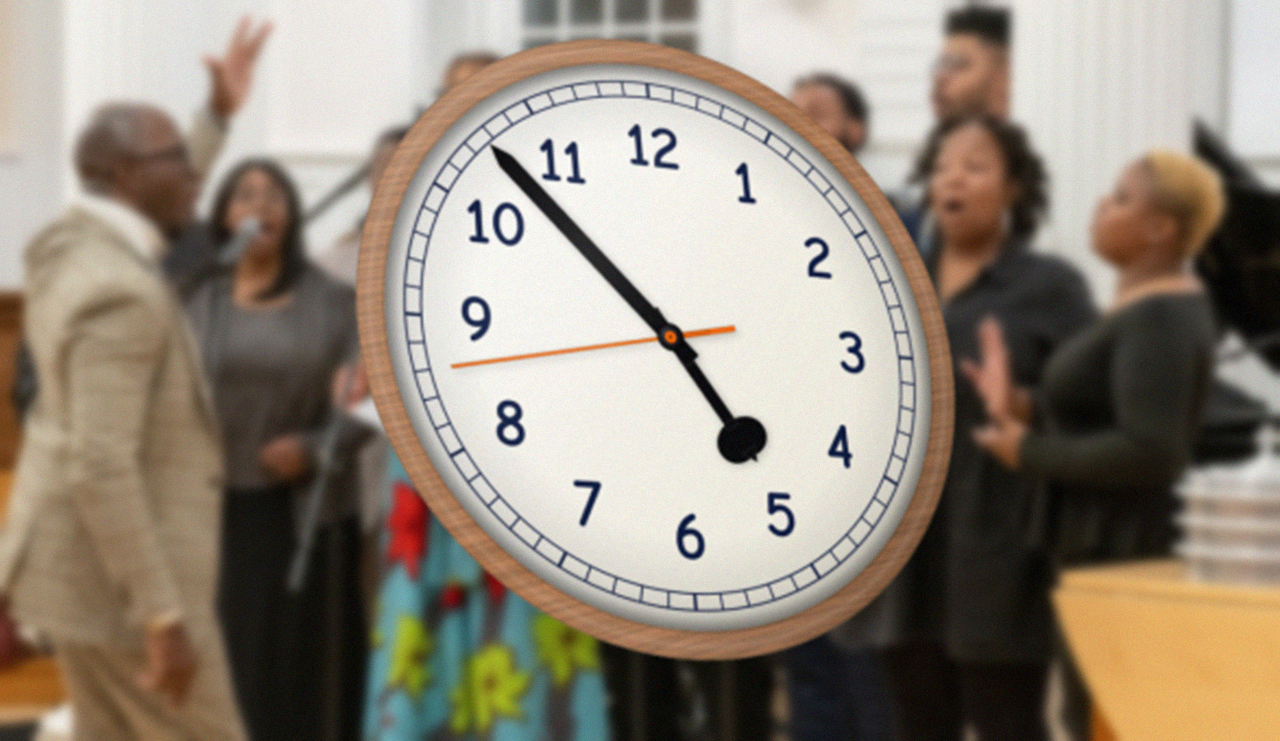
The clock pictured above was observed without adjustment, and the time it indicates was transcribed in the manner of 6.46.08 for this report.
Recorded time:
4.52.43
